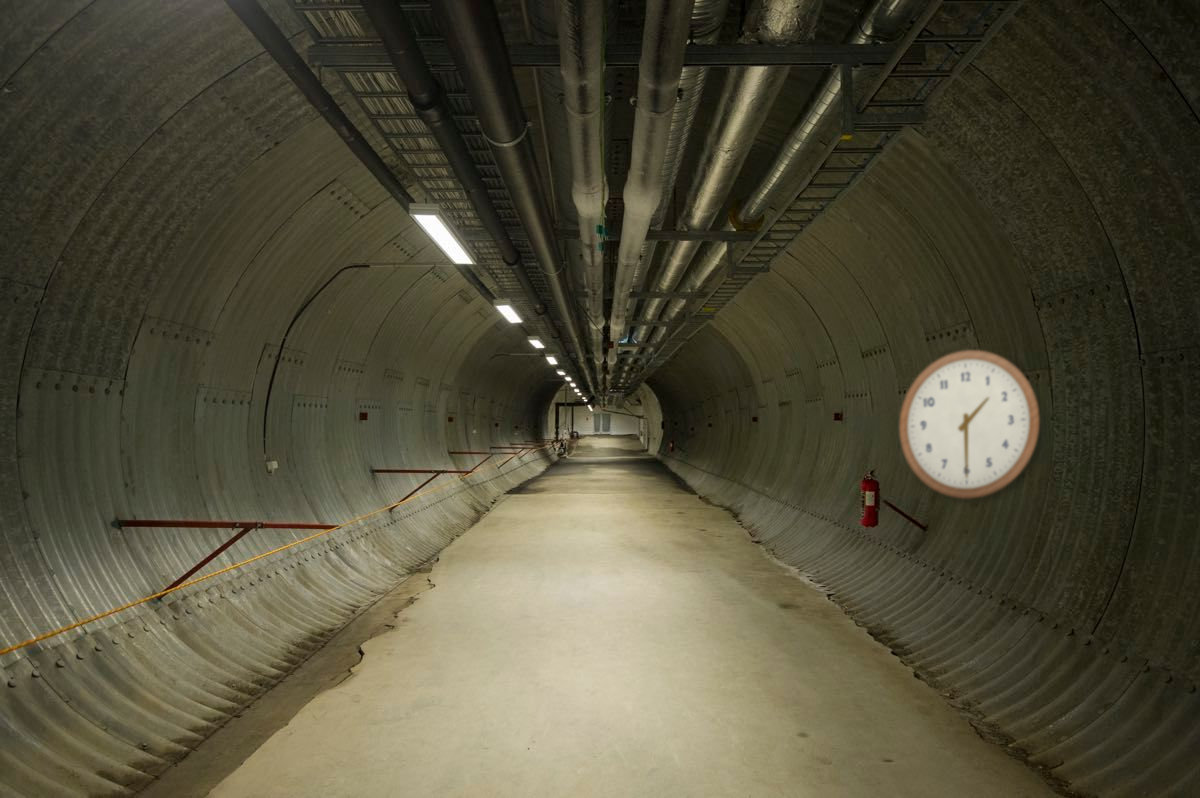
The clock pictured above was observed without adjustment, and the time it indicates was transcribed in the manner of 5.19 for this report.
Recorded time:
1.30
